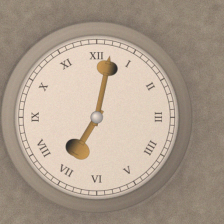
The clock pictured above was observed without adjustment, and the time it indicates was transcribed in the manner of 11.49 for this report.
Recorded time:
7.02
